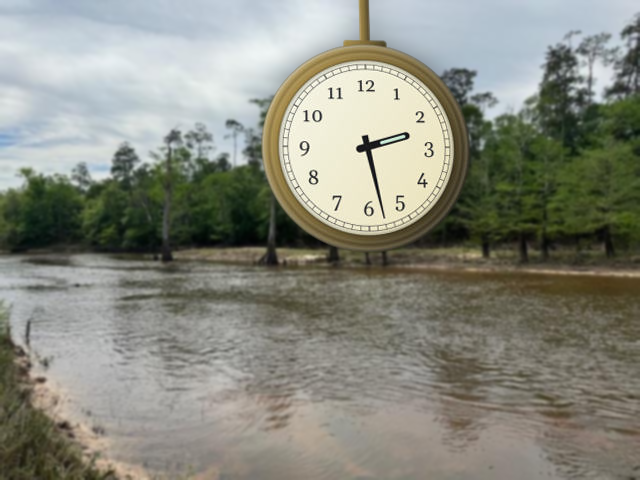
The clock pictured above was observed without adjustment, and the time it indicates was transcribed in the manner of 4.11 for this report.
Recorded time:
2.28
